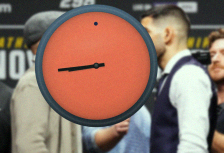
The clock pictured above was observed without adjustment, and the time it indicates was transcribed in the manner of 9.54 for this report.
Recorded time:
8.44
